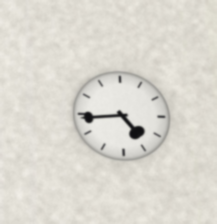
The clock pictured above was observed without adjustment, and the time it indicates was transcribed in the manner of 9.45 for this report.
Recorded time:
4.44
